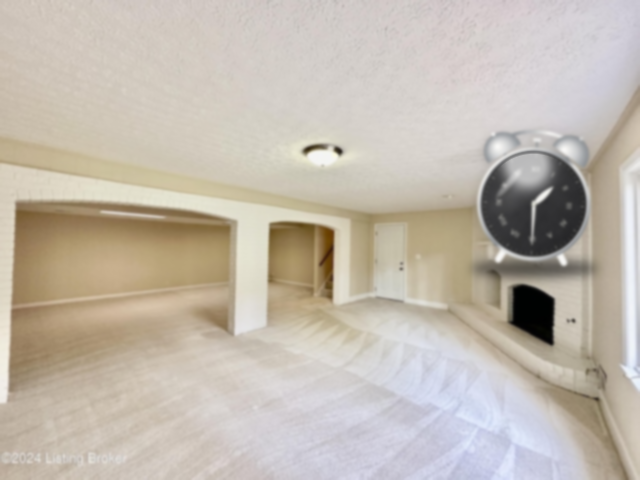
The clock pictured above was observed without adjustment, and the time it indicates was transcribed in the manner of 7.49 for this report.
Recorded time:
1.30
